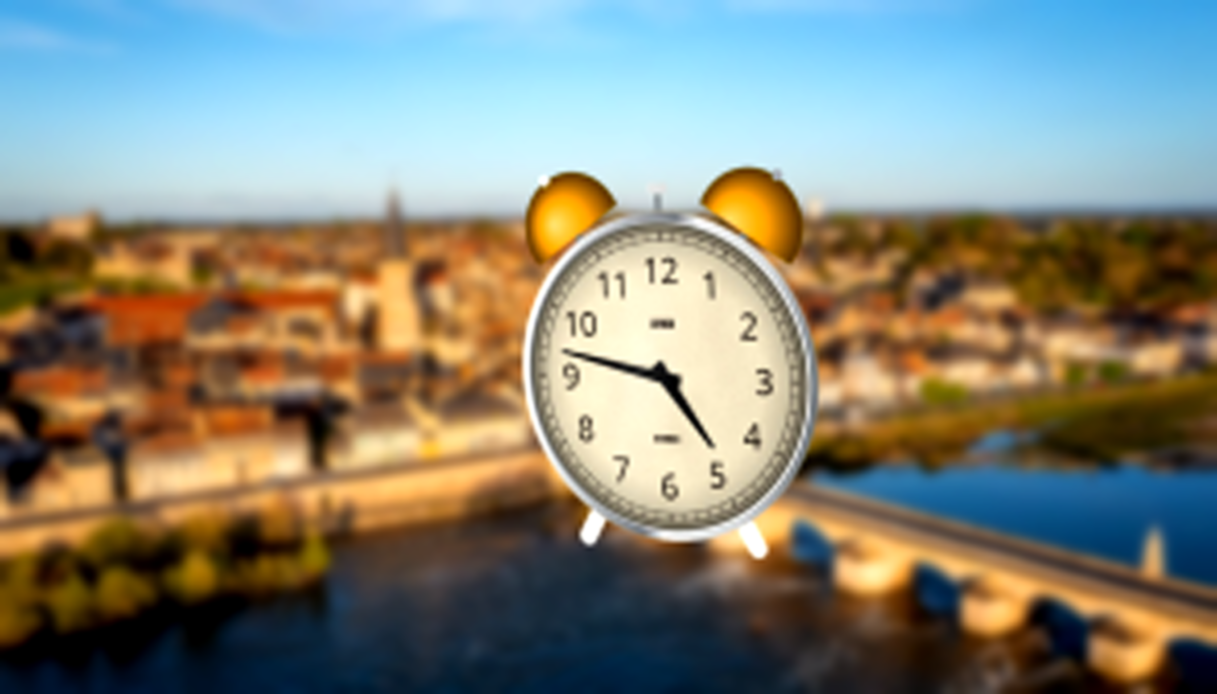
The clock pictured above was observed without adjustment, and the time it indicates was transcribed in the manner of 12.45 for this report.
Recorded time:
4.47
